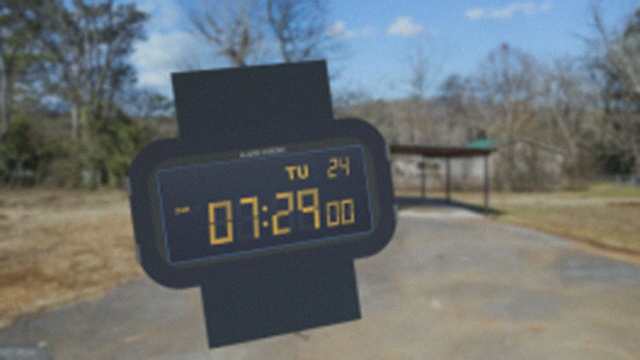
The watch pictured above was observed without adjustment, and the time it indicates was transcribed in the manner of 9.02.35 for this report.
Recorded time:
7.29.00
